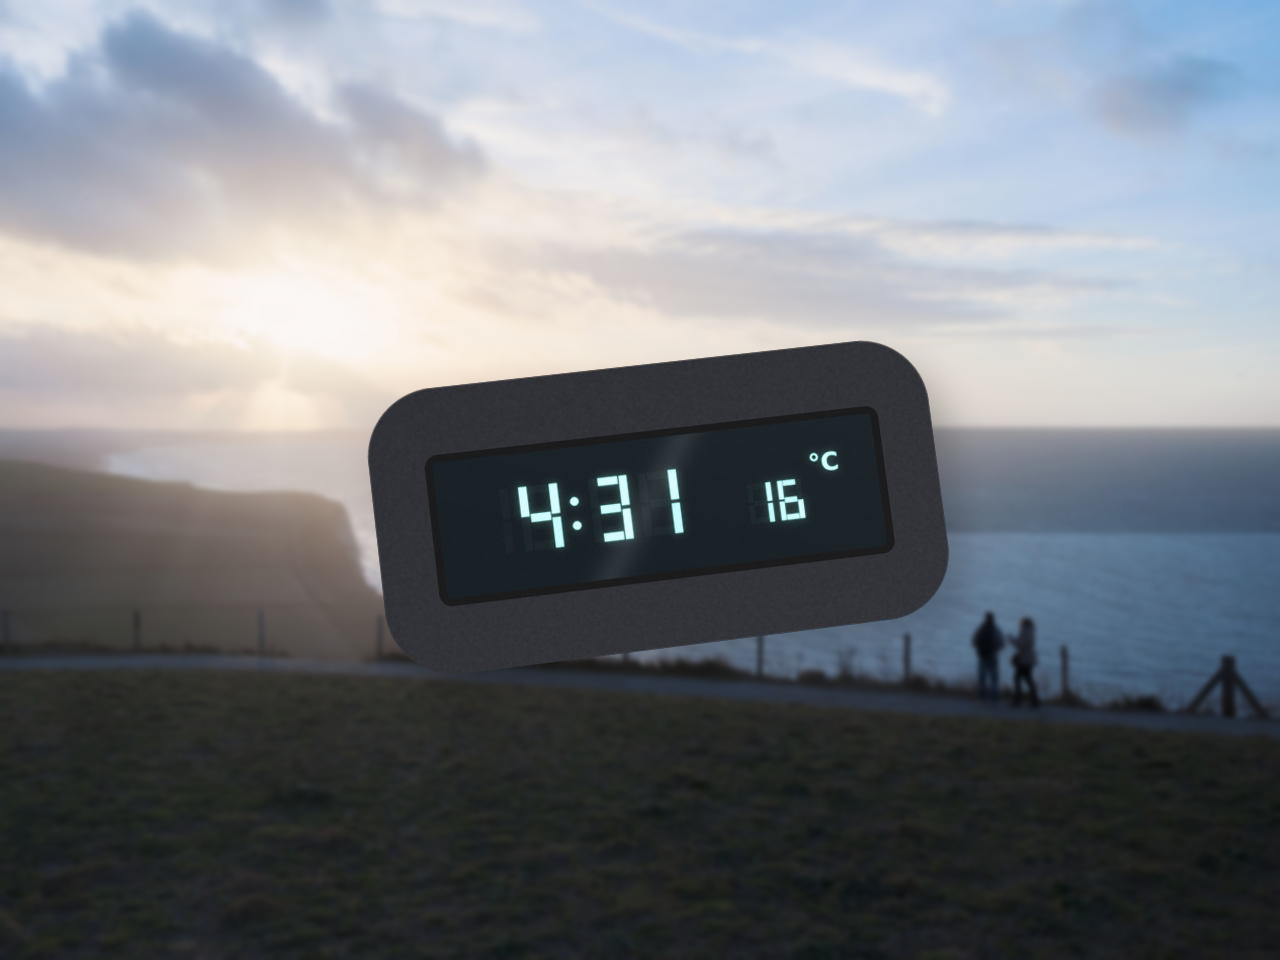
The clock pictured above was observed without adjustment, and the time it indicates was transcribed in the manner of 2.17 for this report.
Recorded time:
4.31
